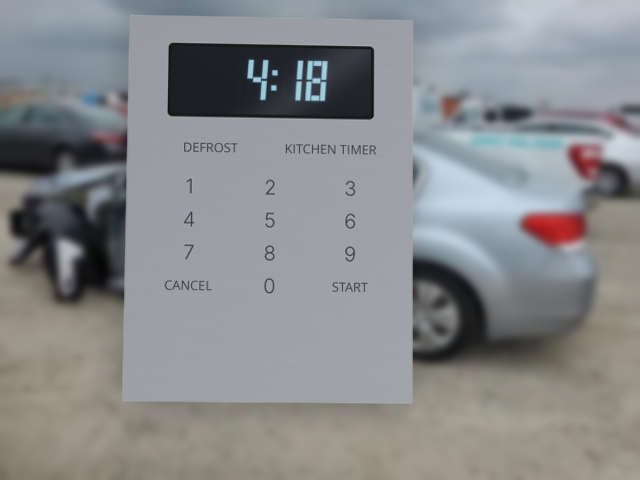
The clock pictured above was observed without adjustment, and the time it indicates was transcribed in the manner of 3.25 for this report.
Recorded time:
4.18
